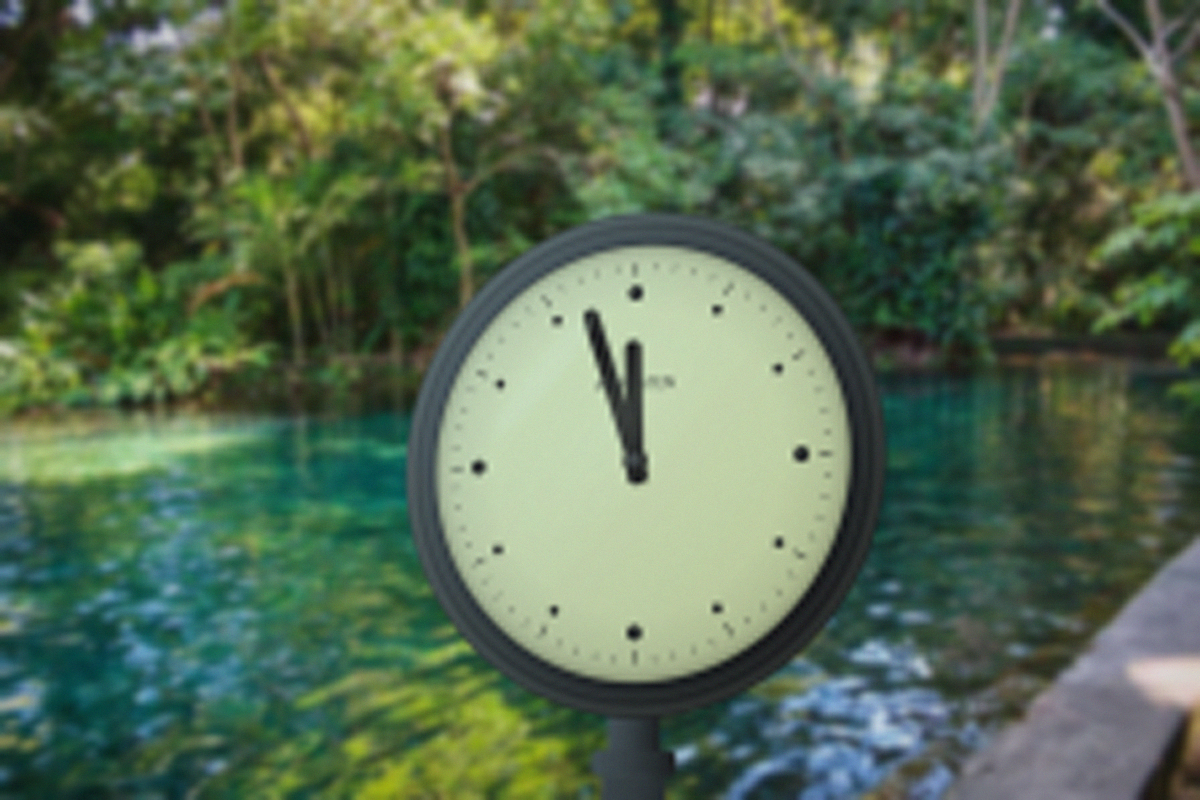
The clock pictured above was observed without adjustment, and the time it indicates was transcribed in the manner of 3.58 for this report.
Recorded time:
11.57
